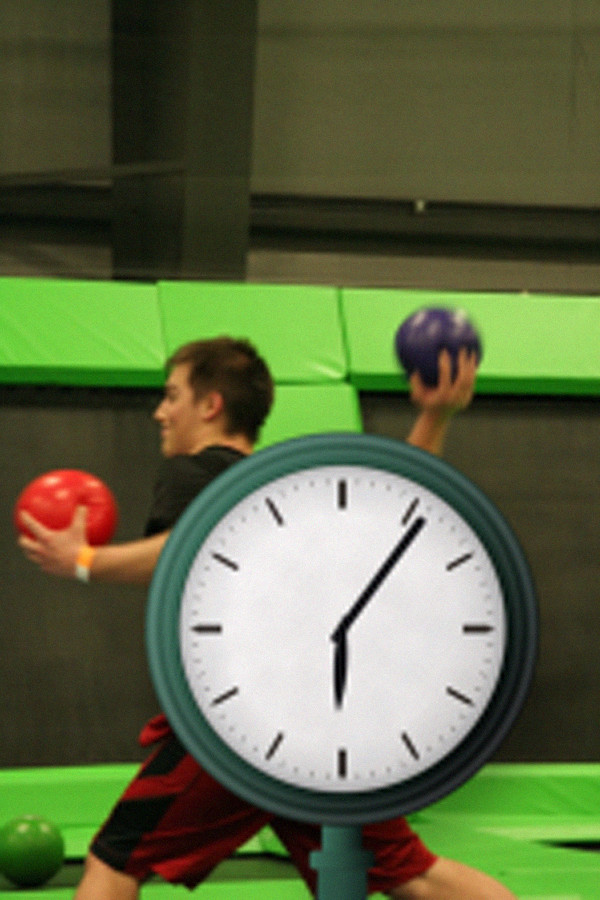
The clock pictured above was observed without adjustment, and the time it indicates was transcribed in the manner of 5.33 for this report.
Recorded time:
6.06
